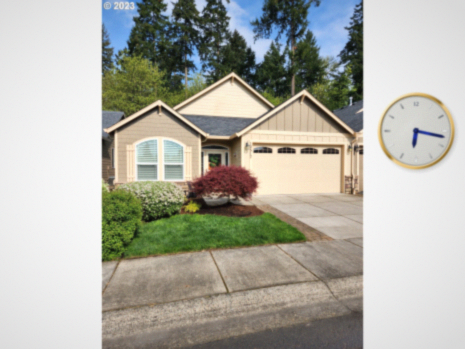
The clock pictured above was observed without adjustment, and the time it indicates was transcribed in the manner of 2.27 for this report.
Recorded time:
6.17
